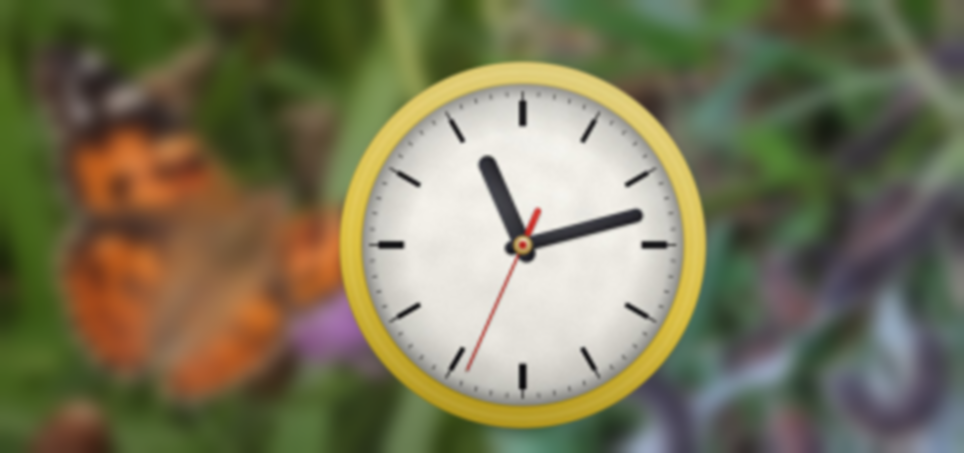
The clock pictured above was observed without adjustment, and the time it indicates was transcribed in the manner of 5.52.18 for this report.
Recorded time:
11.12.34
